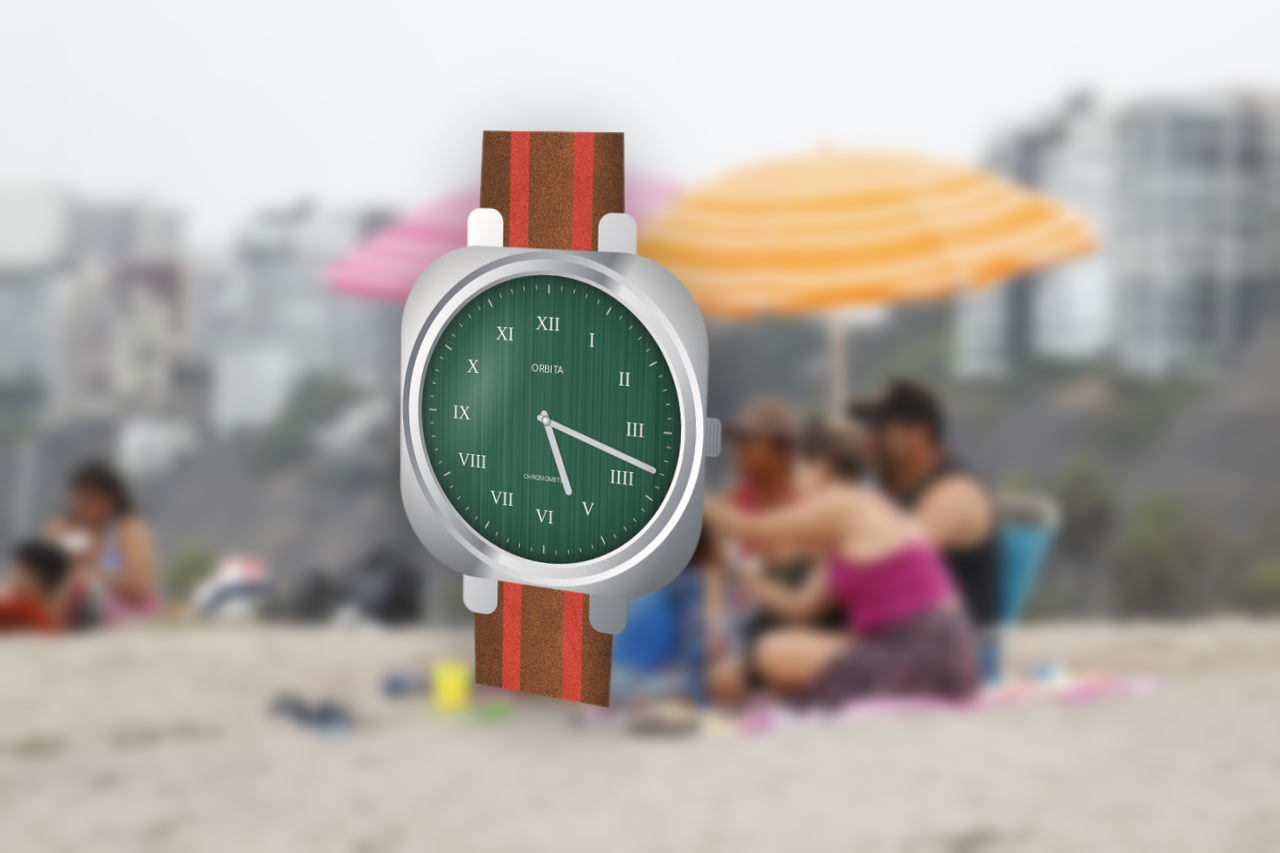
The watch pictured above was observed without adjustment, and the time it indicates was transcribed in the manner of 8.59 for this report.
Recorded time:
5.18
